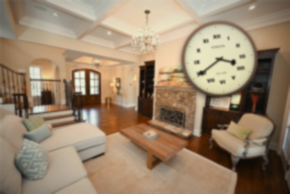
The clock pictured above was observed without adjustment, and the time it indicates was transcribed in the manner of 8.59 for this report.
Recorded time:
3.40
